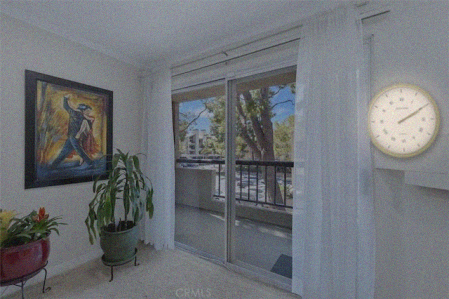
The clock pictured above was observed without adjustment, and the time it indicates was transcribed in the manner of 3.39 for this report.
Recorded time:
2.10
